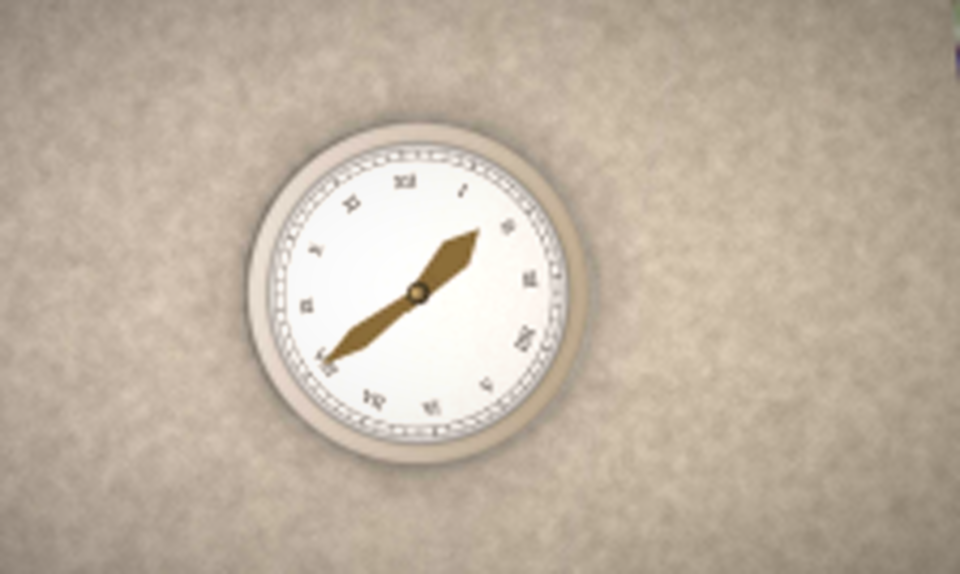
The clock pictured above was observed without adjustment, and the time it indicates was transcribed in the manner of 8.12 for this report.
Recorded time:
1.40
